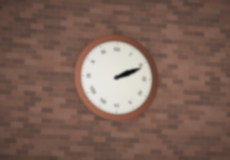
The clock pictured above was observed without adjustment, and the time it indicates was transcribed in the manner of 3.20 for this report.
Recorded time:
2.11
